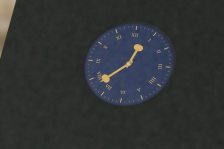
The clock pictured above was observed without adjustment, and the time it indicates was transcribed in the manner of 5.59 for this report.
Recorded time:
12.38
